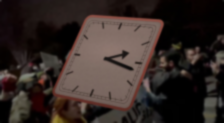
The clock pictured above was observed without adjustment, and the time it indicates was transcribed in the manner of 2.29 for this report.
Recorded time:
2.17
